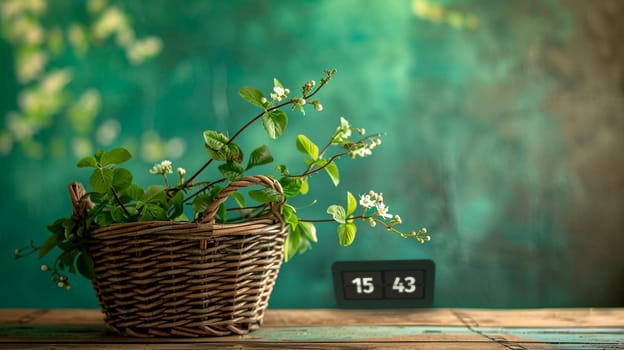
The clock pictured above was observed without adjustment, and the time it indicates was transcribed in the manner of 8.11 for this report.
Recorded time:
15.43
